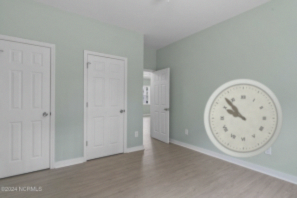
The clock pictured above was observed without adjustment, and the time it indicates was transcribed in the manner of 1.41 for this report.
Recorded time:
9.53
